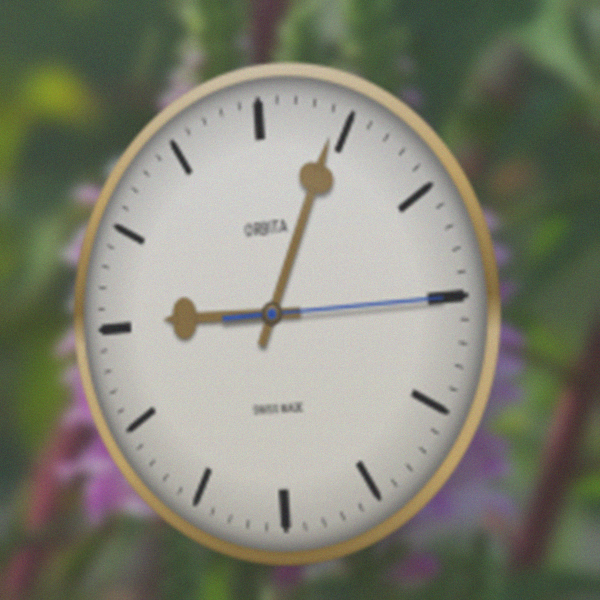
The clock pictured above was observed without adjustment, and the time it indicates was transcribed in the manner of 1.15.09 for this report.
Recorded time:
9.04.15
